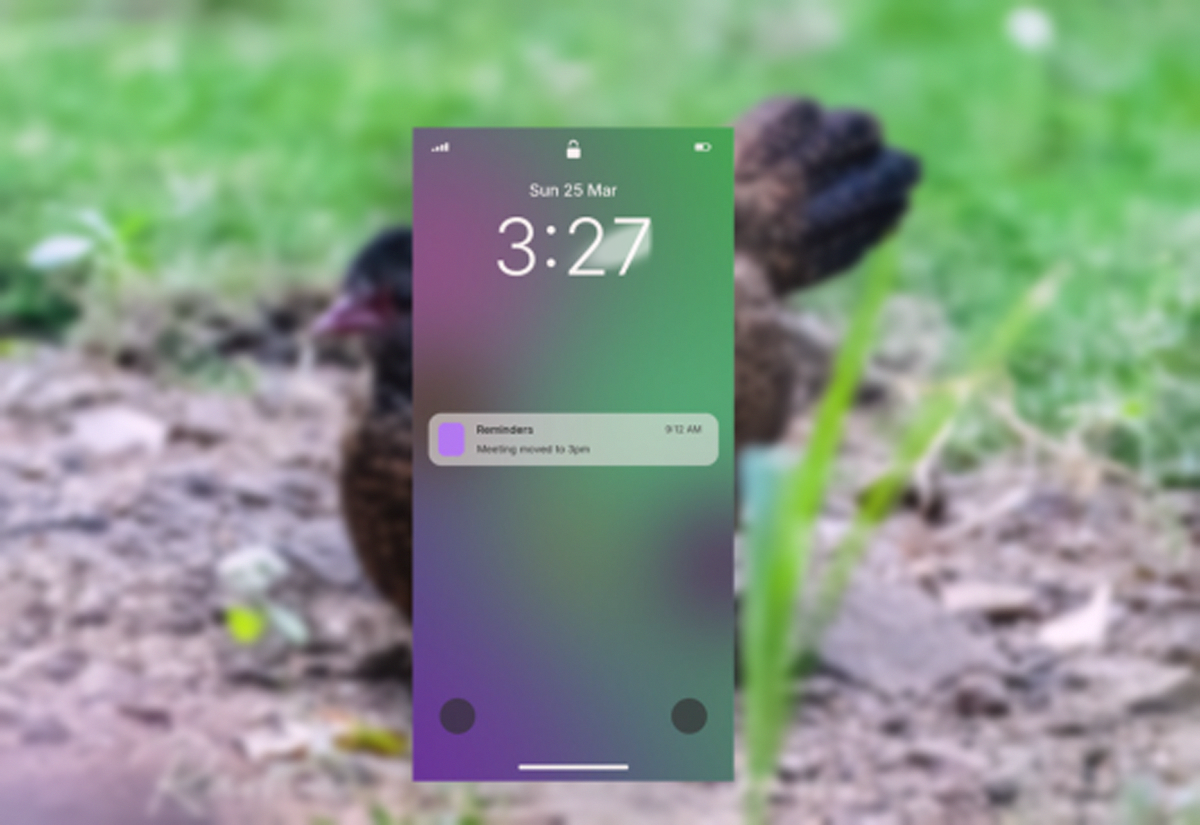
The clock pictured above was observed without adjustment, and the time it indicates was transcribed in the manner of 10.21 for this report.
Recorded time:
3.27
